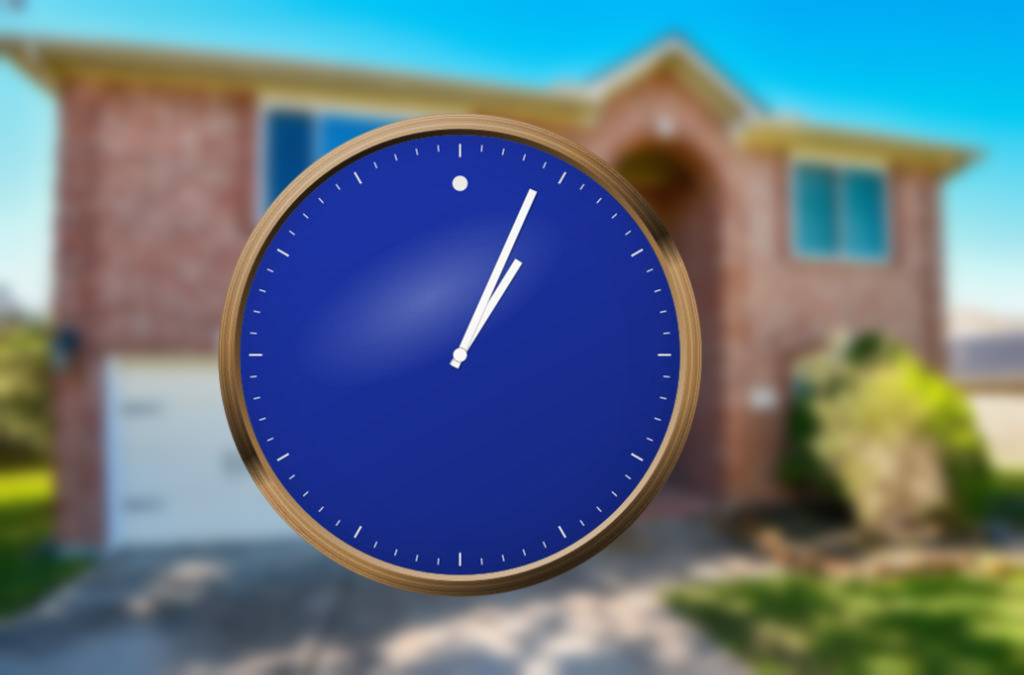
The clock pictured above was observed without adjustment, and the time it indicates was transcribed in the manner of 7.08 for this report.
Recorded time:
1.04
